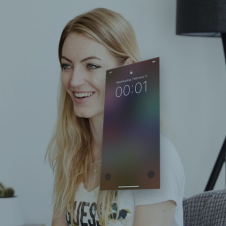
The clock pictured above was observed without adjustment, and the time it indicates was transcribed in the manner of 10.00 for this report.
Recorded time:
0.01
